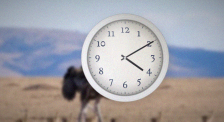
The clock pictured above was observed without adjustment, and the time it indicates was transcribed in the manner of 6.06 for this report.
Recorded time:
4.10
